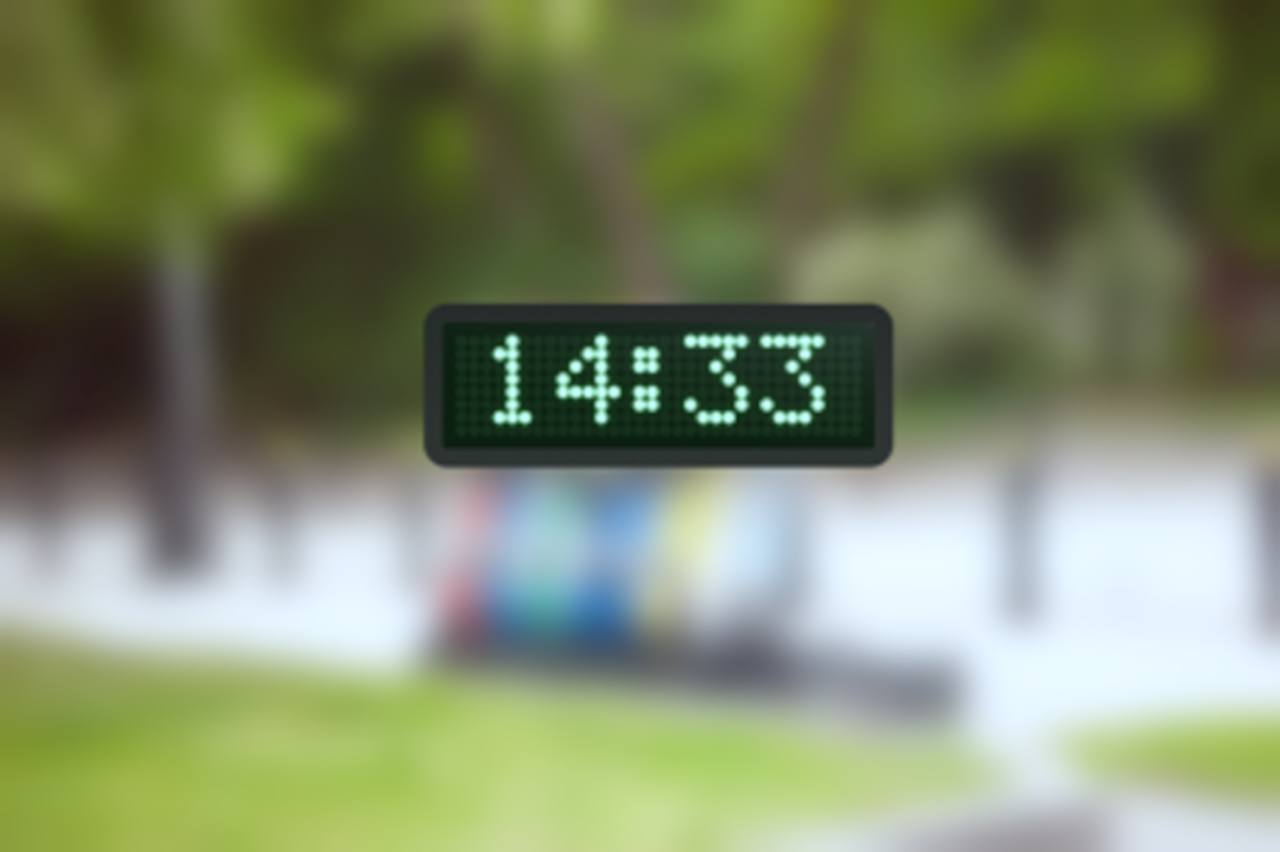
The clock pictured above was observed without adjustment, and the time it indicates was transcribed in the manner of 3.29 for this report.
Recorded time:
14.33
